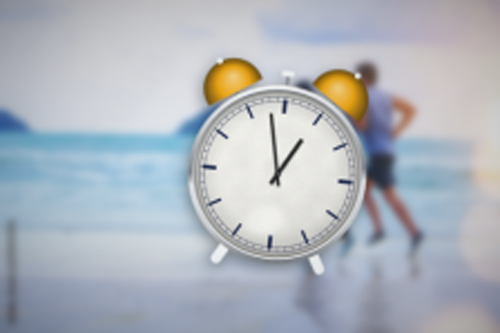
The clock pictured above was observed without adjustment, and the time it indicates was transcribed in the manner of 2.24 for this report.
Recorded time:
12.58
